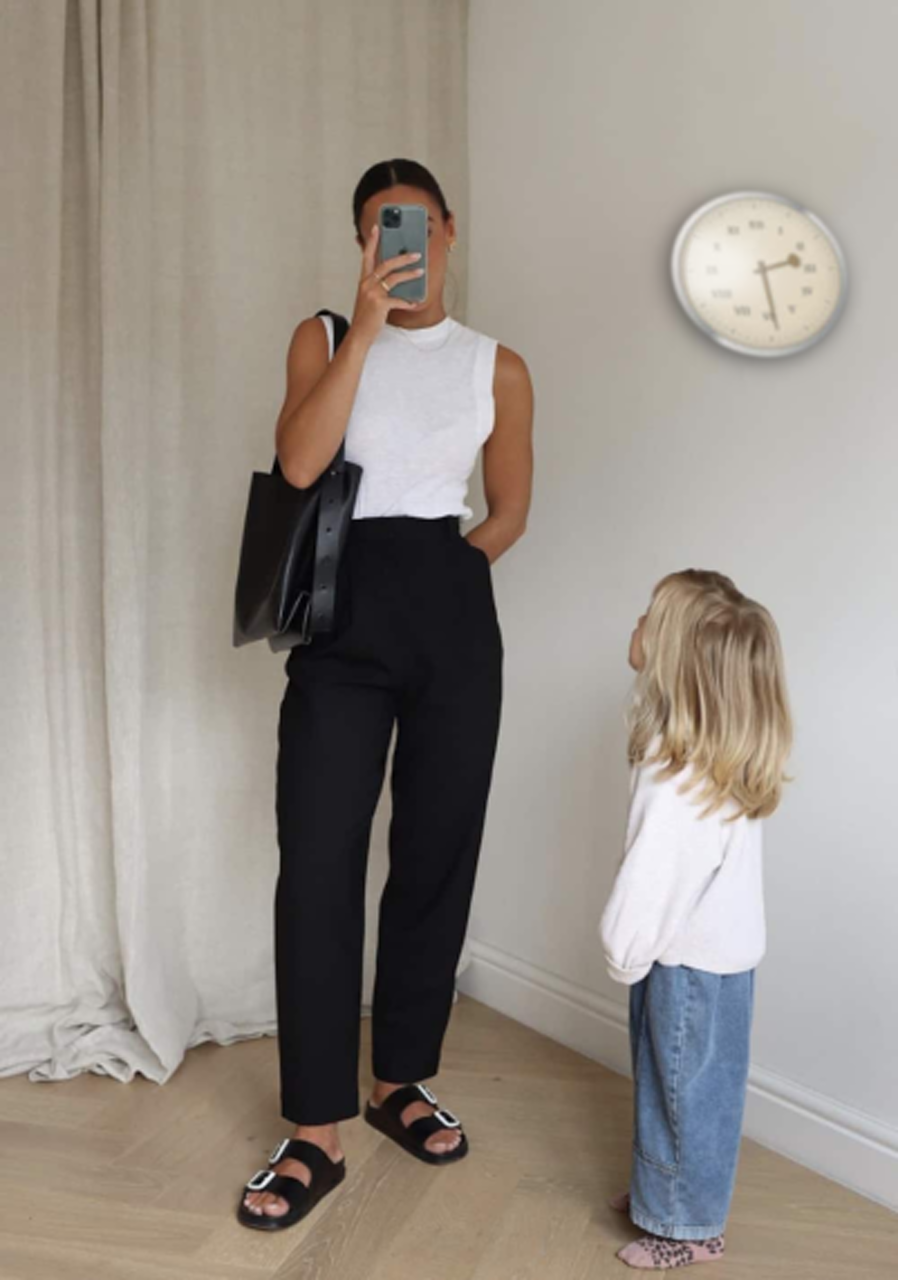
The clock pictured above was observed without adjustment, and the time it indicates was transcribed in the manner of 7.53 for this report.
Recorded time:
2.29
